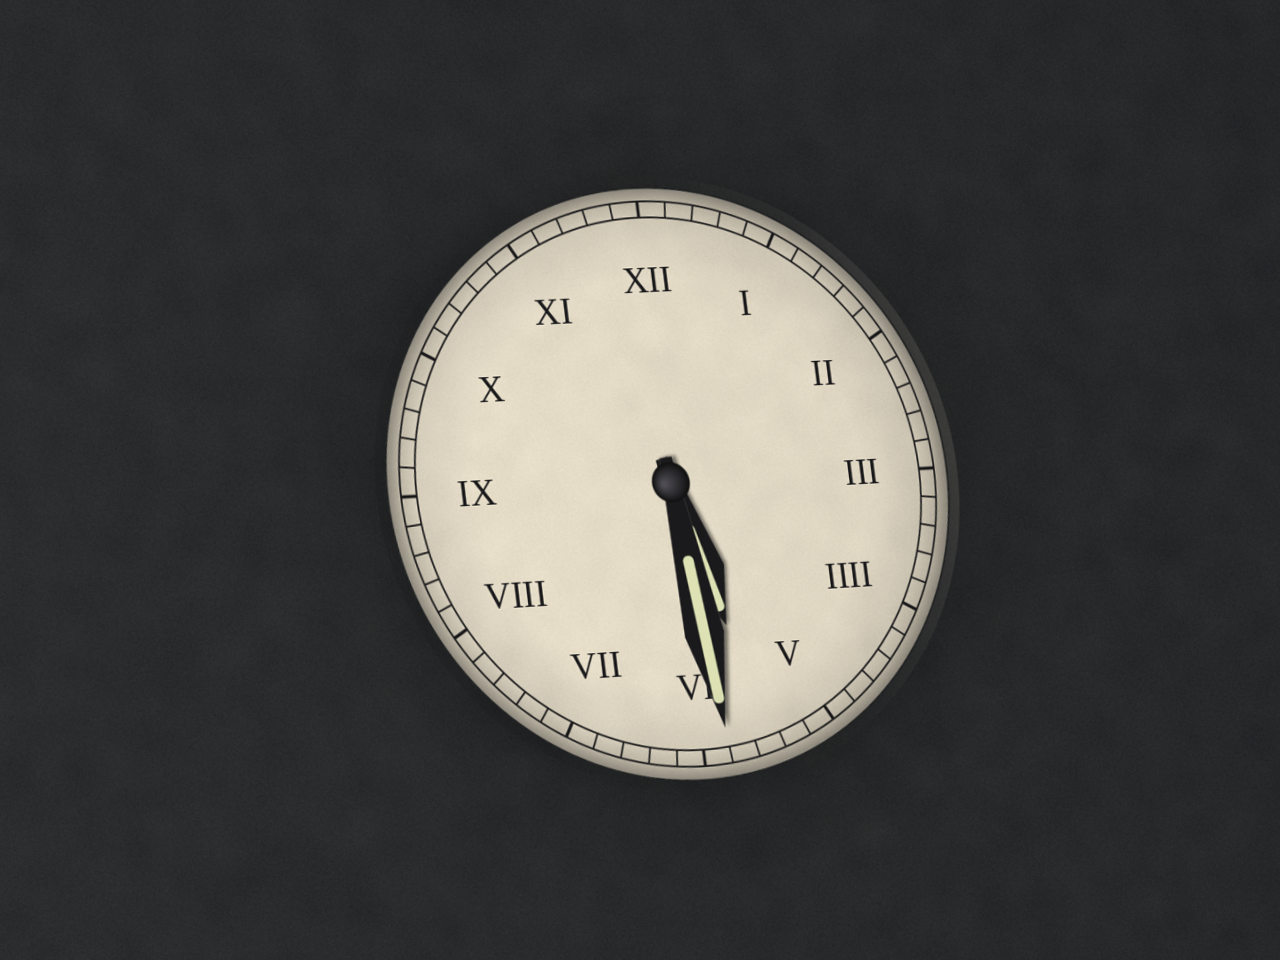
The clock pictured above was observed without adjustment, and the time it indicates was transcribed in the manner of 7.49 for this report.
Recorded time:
5.29
